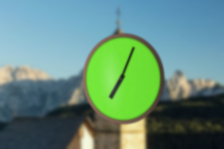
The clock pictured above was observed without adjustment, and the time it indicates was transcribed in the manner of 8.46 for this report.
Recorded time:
7.04
